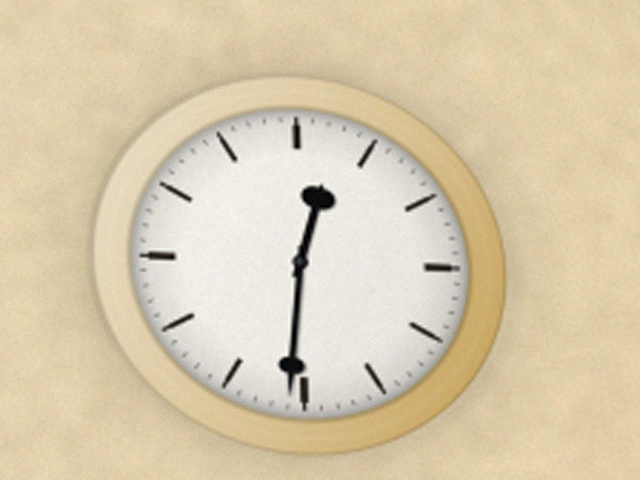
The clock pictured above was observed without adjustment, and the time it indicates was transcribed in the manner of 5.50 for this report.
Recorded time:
12.31
